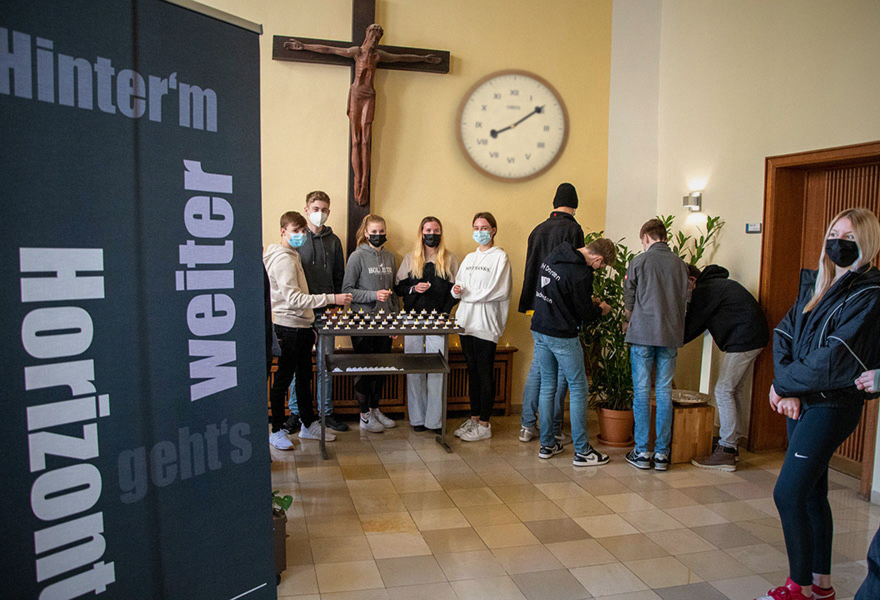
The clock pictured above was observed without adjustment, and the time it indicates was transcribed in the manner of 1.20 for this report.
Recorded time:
8.09
